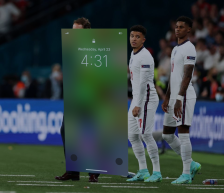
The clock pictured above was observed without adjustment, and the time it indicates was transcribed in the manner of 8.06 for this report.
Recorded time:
4.31
